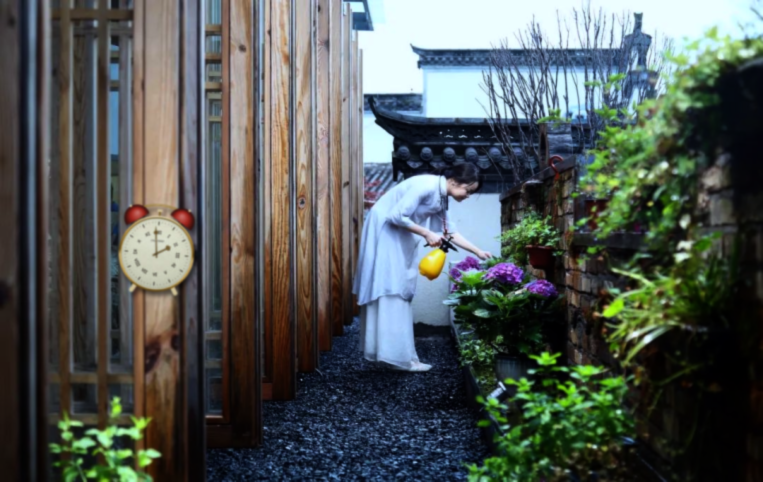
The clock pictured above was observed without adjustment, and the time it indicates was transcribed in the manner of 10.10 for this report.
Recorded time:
1.59
